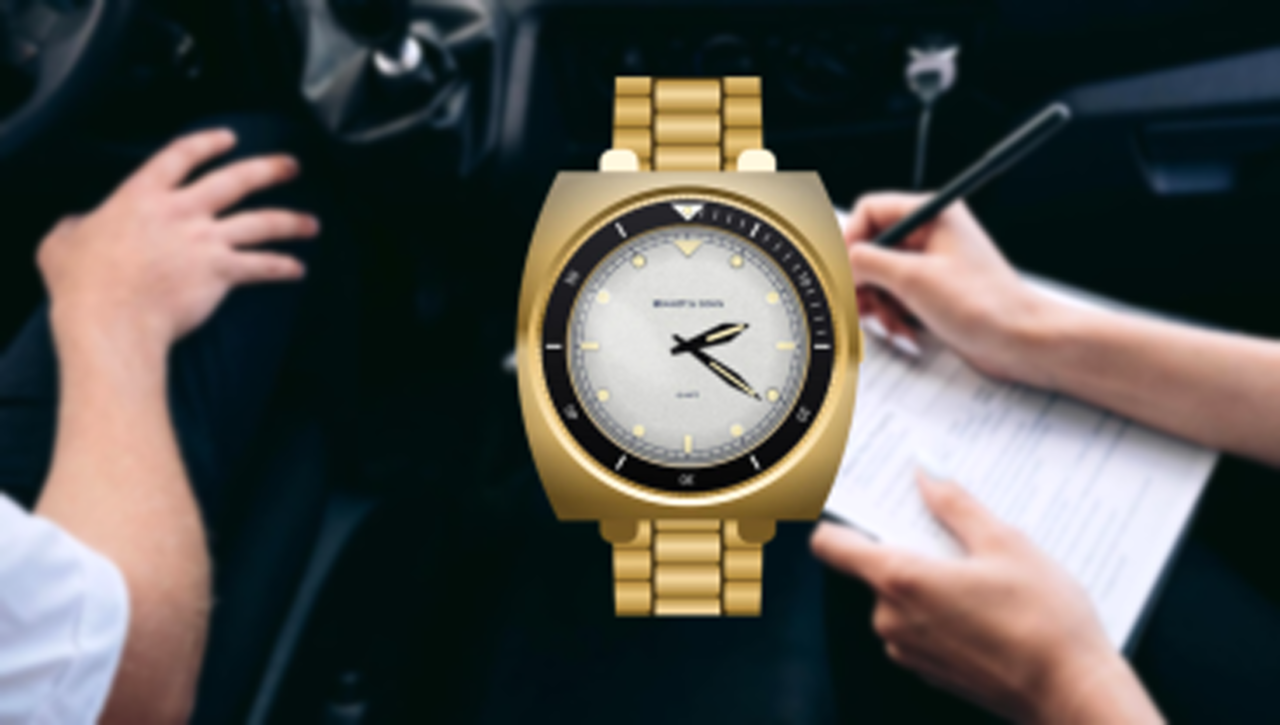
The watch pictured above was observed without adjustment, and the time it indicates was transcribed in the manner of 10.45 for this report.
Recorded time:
2.21
